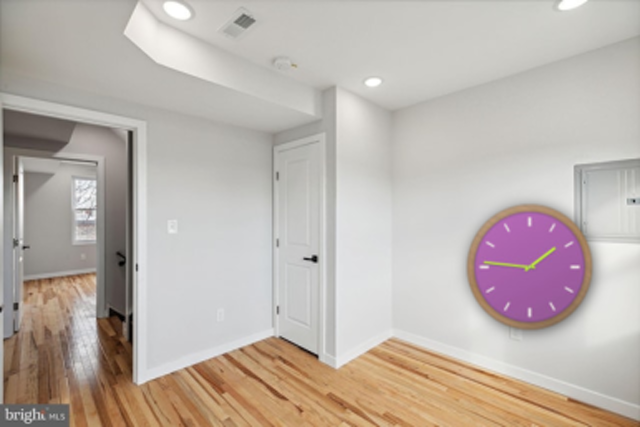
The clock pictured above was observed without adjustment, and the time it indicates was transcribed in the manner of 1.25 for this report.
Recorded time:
1.46
